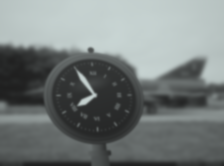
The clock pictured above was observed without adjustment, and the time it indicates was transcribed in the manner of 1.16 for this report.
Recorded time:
7.55
